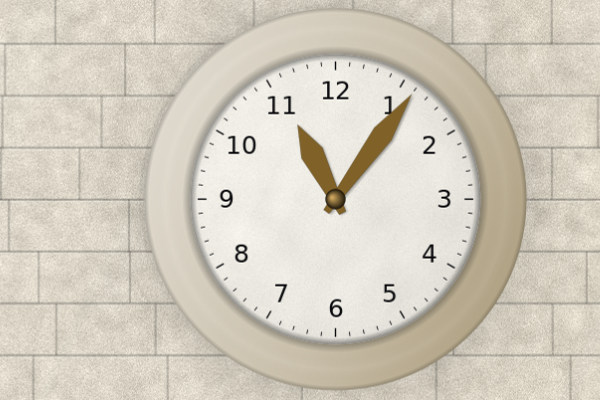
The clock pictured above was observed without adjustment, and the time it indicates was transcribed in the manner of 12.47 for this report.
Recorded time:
11.06
